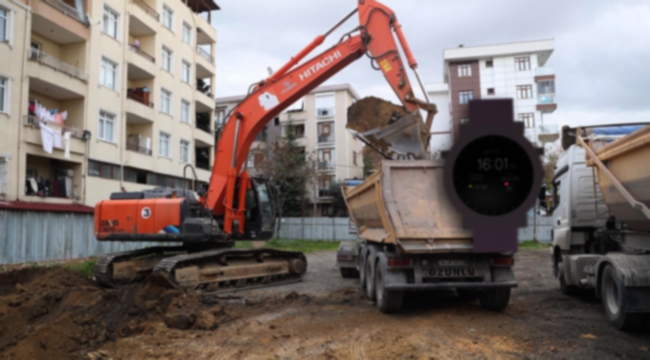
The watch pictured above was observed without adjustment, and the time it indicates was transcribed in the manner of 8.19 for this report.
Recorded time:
16.01
